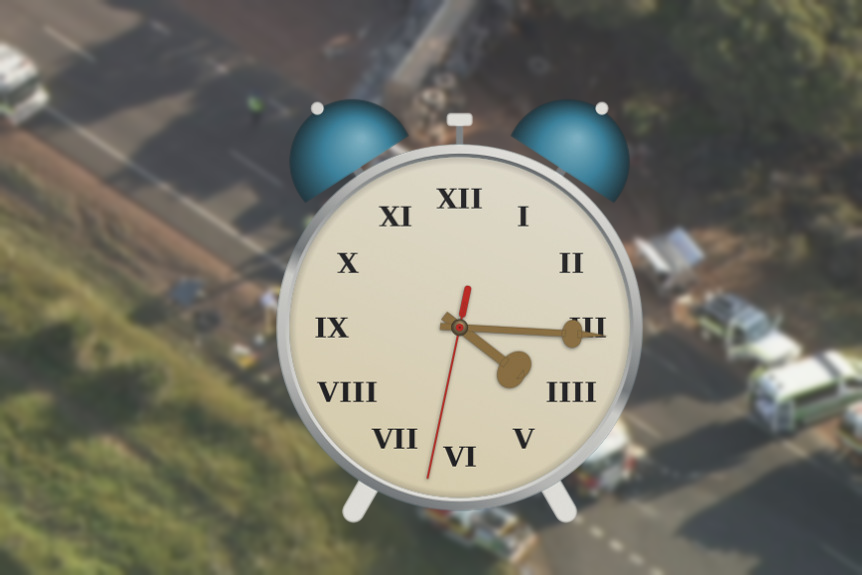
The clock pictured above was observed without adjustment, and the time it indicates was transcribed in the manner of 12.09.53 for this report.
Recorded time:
4.15.32
